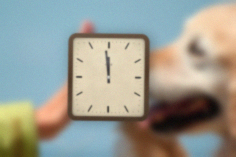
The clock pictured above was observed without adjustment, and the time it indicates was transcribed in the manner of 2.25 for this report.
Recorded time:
11.59
